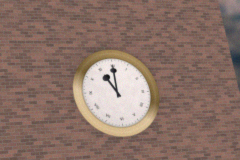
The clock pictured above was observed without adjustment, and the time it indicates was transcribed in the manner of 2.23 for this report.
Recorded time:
11.00
